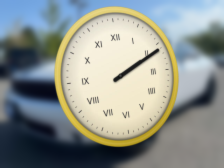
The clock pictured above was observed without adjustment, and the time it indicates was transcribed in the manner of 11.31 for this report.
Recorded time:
2.11
